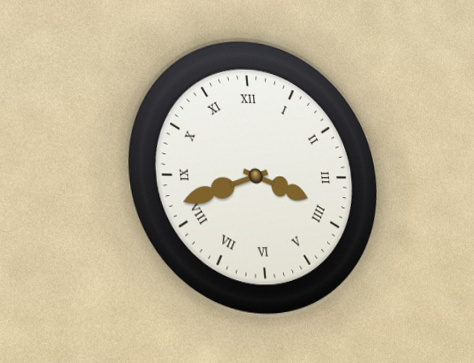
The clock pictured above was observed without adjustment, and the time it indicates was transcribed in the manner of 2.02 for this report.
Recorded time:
3.42
